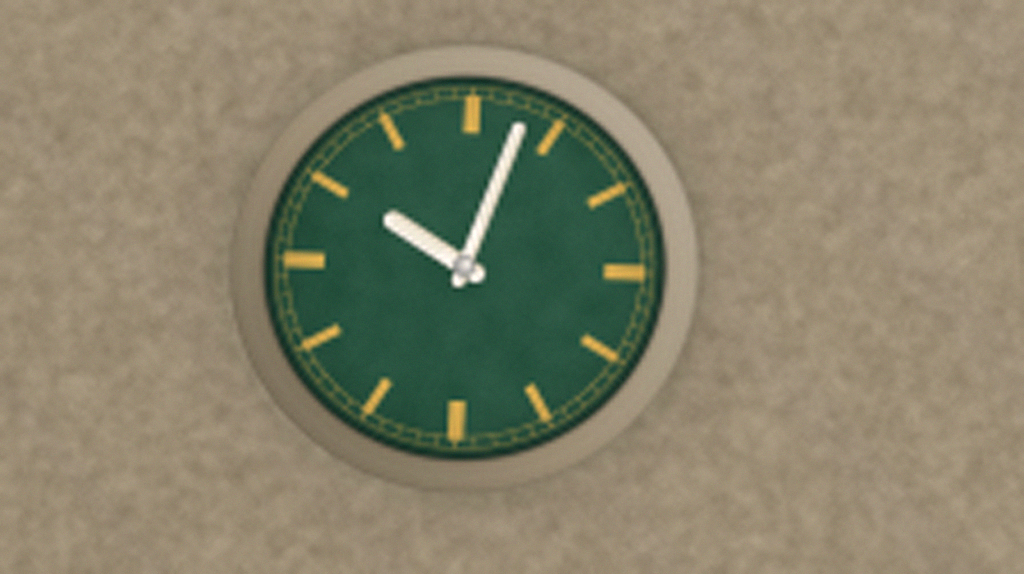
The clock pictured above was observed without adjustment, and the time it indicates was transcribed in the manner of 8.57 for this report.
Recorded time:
10.03
